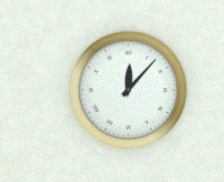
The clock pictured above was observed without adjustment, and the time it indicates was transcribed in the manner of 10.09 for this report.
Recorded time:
12.07
